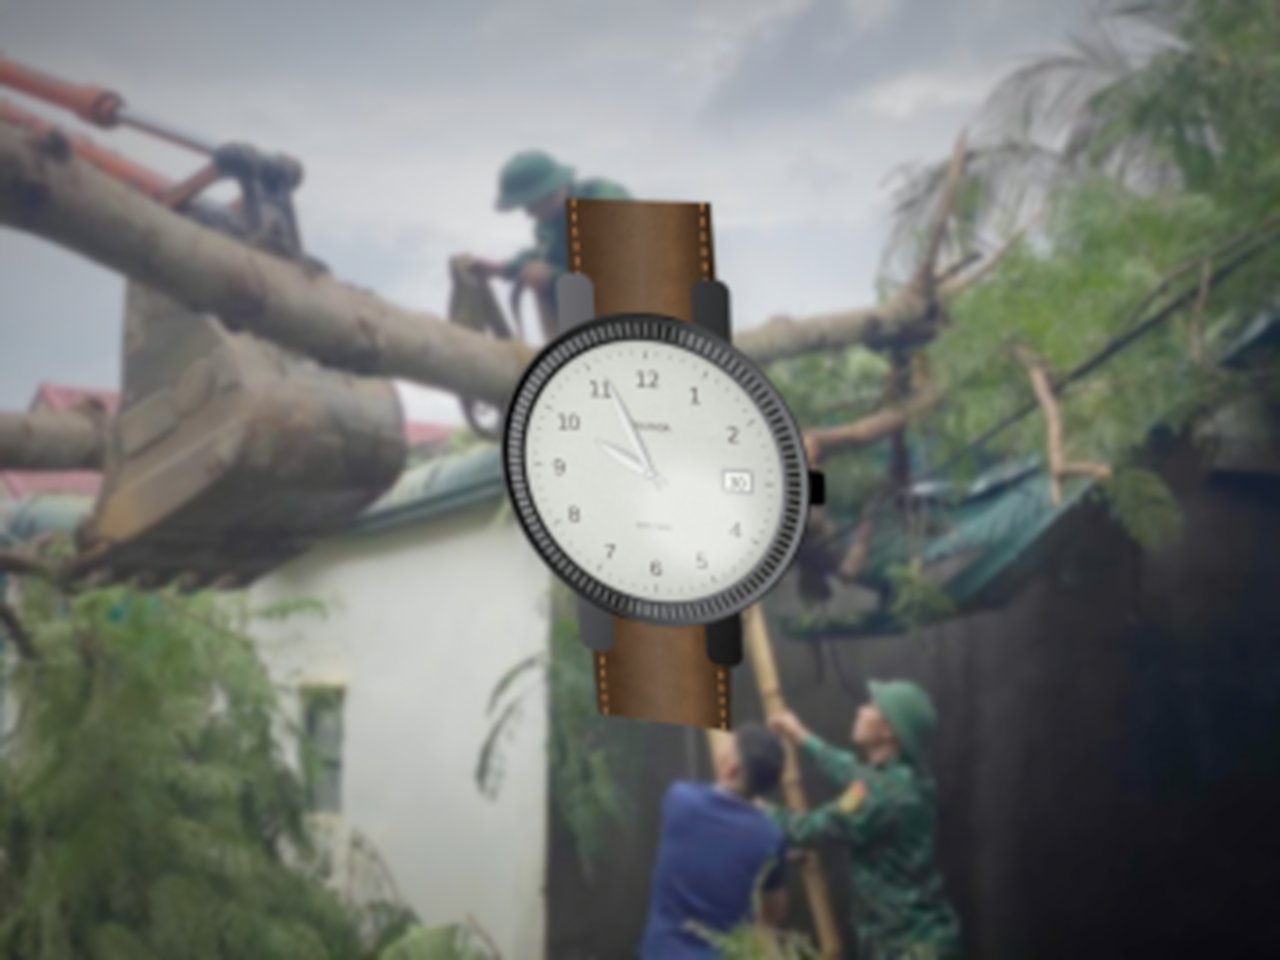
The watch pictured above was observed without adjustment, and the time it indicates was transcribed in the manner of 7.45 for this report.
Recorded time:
9.56
